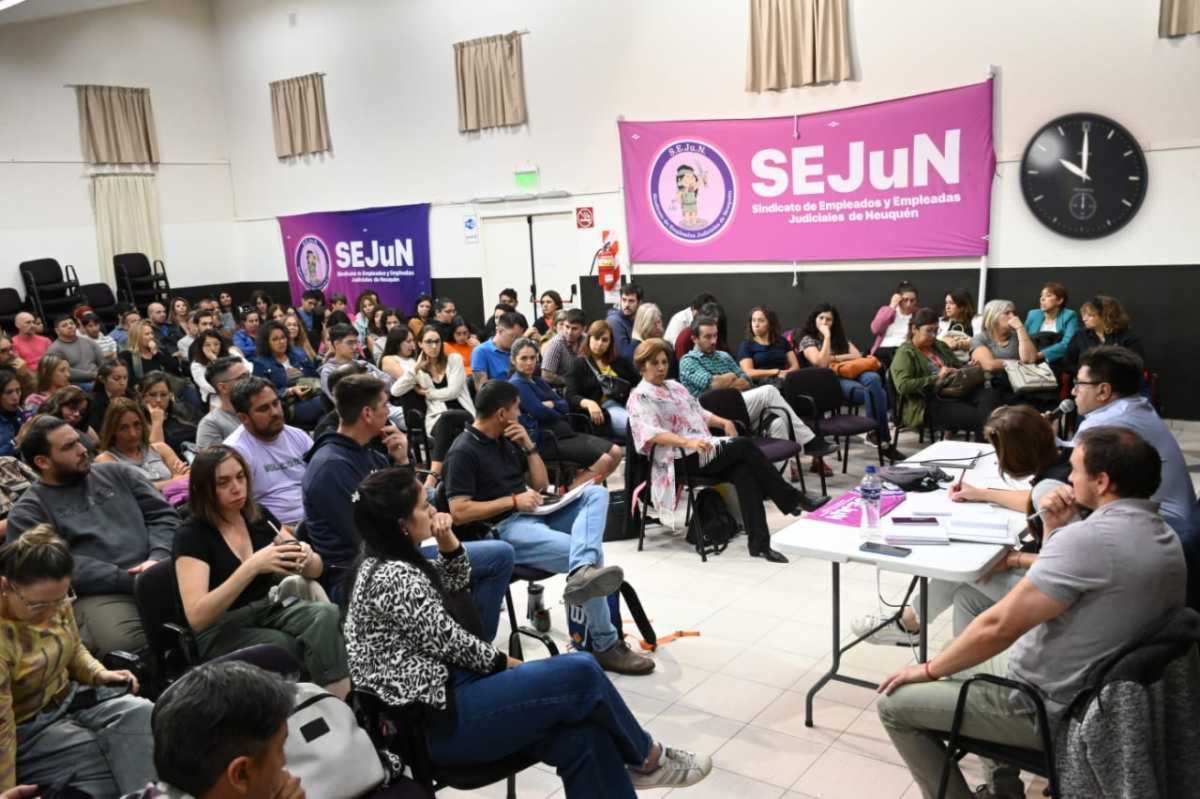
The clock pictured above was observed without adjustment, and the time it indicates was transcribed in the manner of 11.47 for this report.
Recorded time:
10.00
